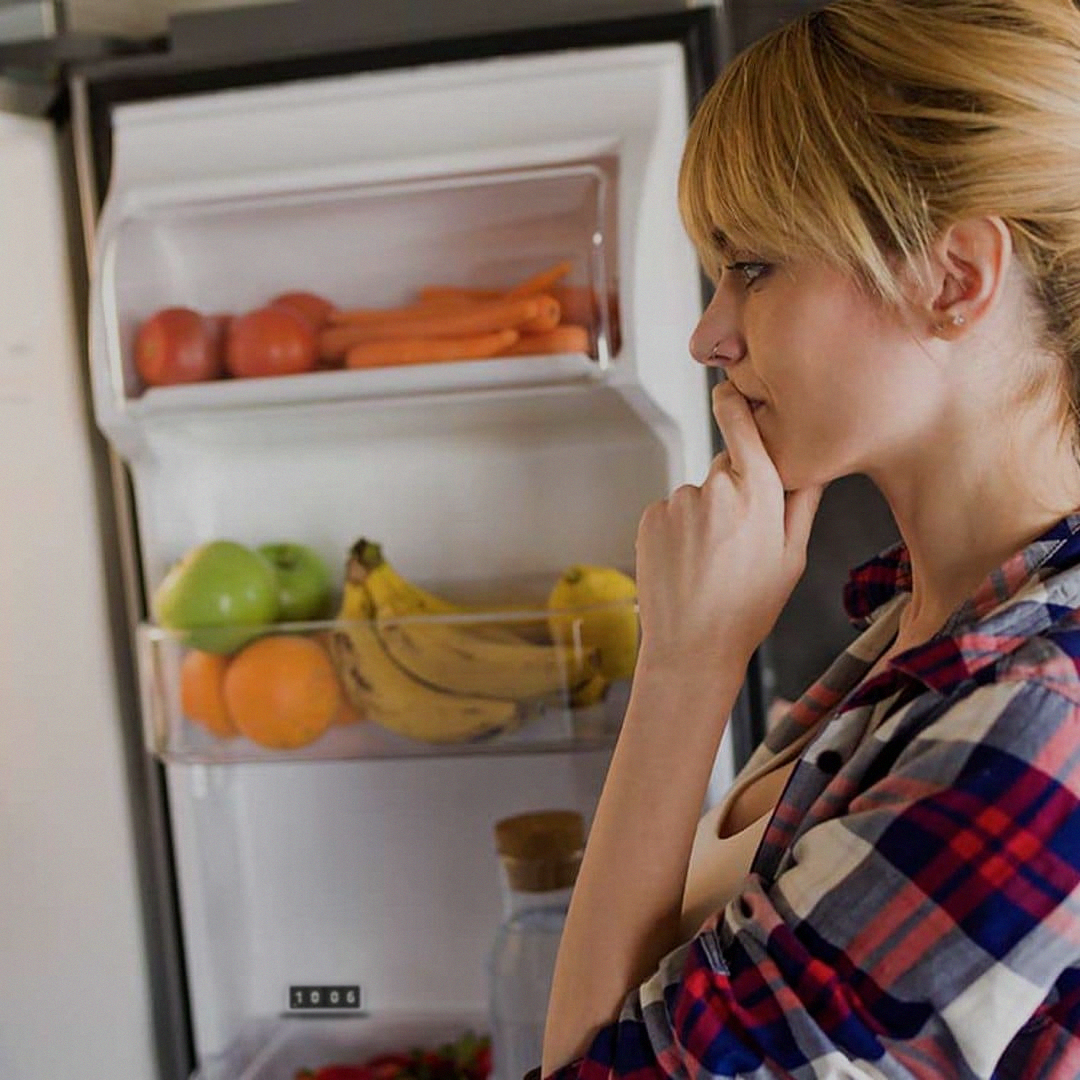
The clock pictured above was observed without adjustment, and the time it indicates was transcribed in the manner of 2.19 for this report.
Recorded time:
10.06
